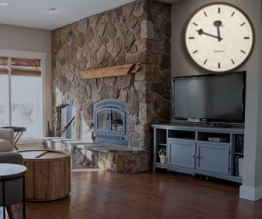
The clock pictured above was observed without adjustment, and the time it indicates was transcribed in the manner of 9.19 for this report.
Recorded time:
11.48
